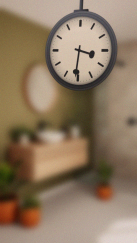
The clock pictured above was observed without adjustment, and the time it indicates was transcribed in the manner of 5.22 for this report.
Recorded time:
3.31
